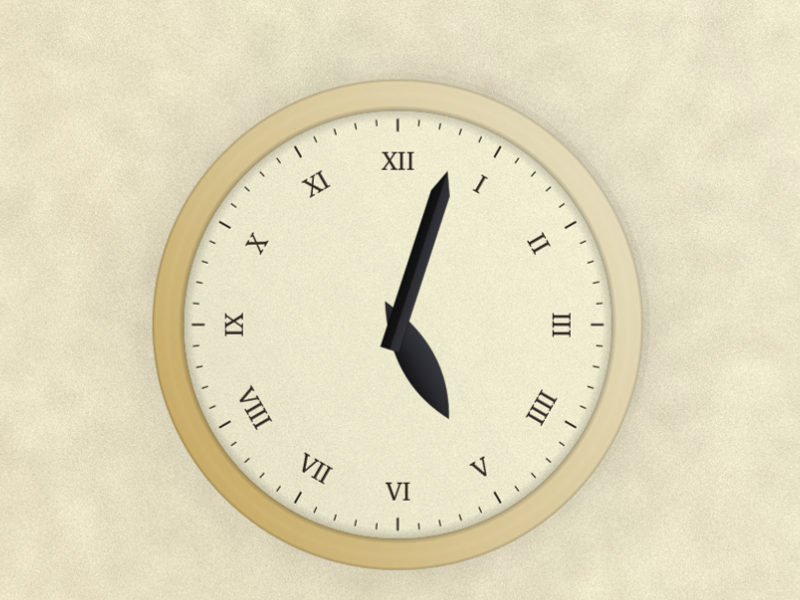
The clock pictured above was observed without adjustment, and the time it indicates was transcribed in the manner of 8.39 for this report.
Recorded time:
5.03
